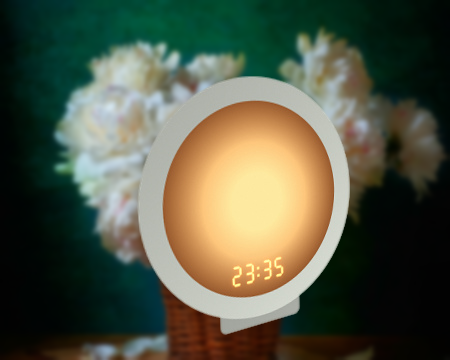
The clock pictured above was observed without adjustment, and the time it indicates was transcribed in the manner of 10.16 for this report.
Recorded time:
23.35
